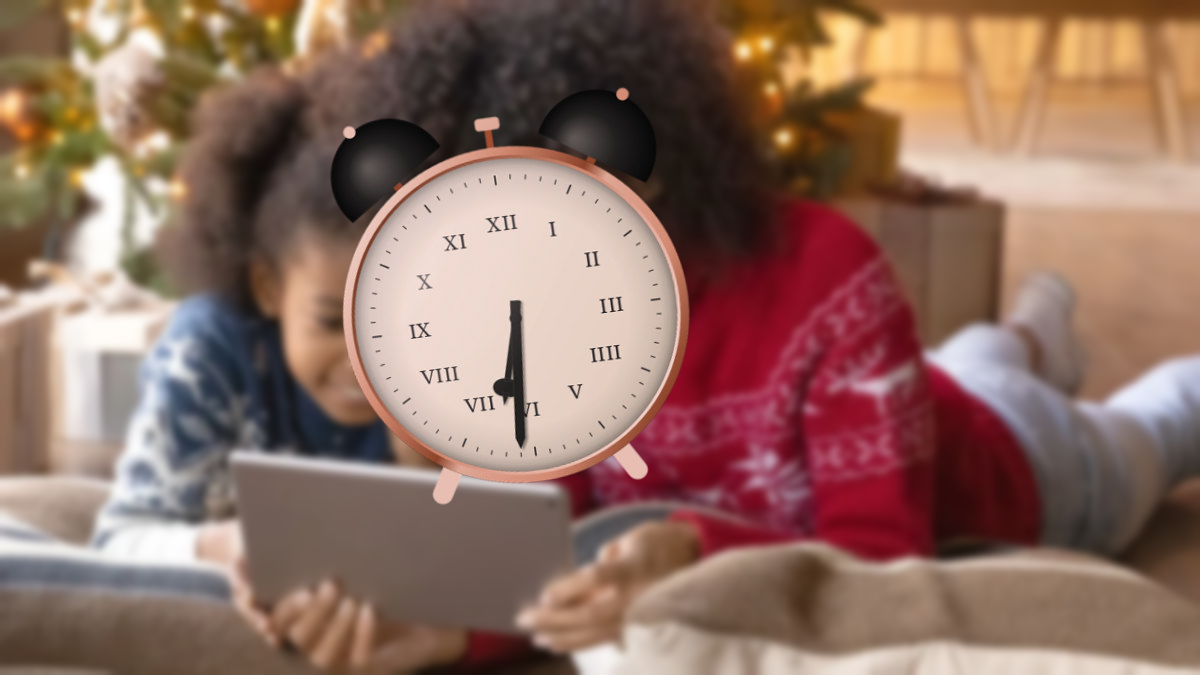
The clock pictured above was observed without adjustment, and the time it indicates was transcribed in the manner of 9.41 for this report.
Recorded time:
6.31
